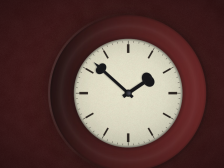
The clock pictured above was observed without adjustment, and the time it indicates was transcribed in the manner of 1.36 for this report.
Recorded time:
1.52
